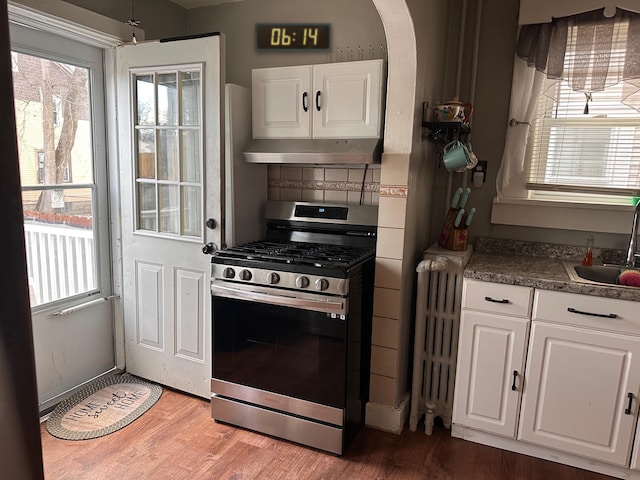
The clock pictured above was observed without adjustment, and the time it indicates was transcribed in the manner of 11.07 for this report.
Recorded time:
6.14
